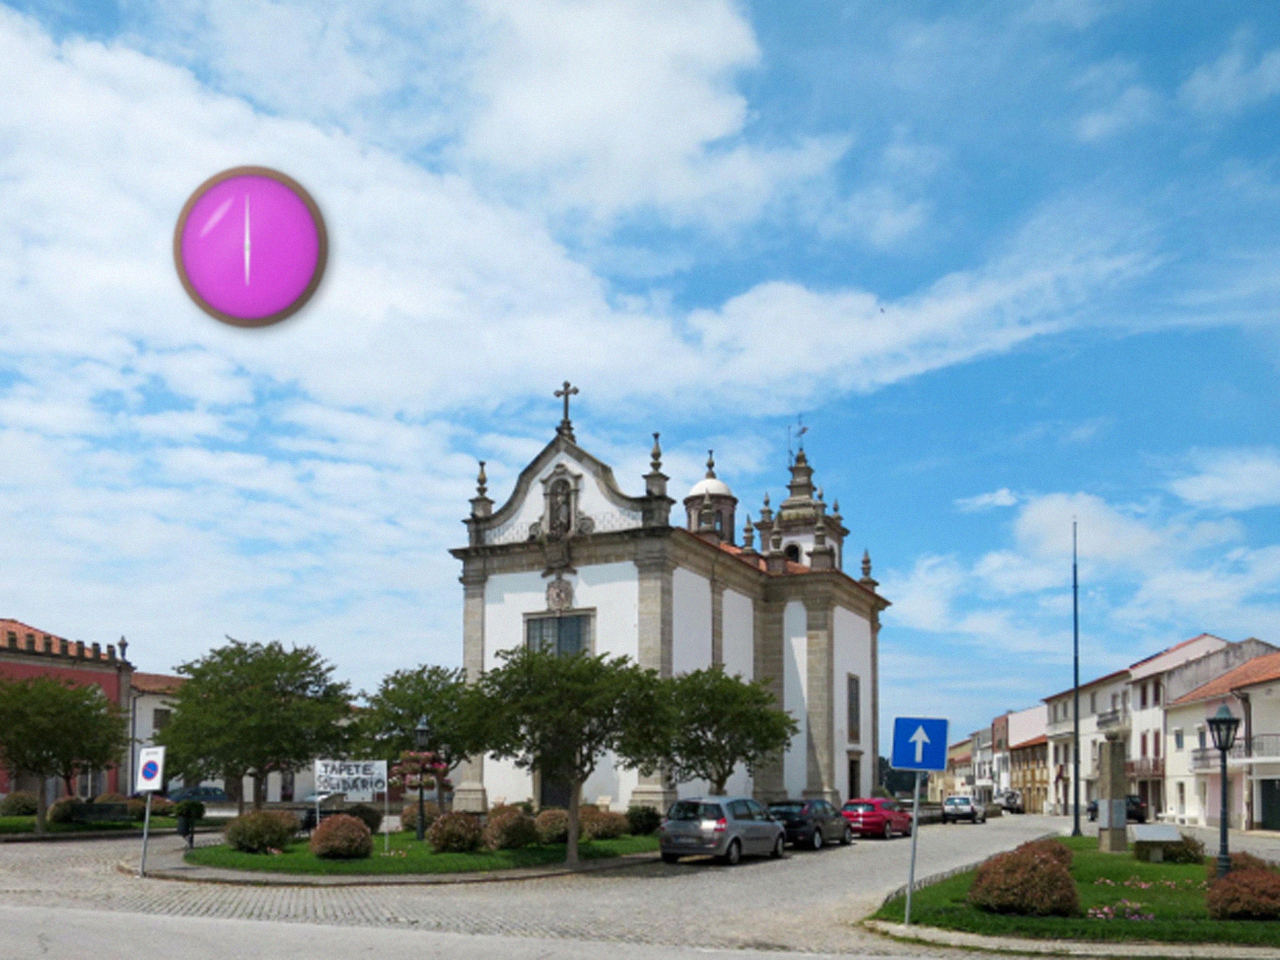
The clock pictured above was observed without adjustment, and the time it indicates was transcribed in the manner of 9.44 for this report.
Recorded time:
6.00
